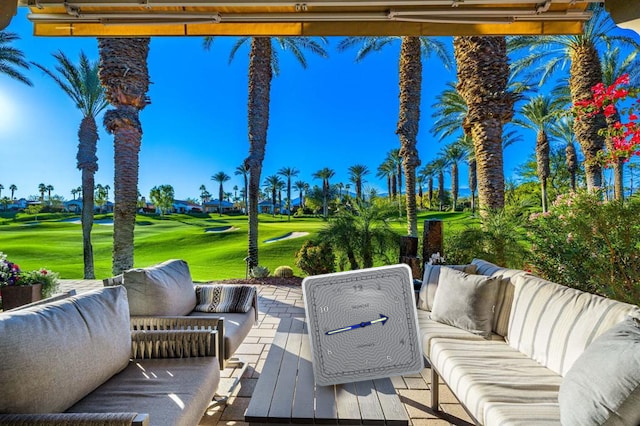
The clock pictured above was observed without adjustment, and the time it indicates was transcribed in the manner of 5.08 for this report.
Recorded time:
2.44
